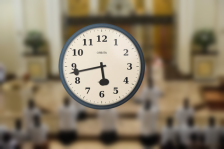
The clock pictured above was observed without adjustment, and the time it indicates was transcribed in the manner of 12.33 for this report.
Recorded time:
5.43
